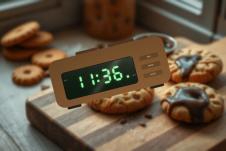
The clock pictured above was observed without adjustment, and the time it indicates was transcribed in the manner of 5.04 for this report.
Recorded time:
11.36
